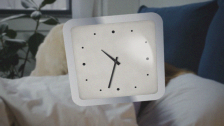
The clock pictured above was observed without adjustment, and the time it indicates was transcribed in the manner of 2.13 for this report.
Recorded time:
10.33
